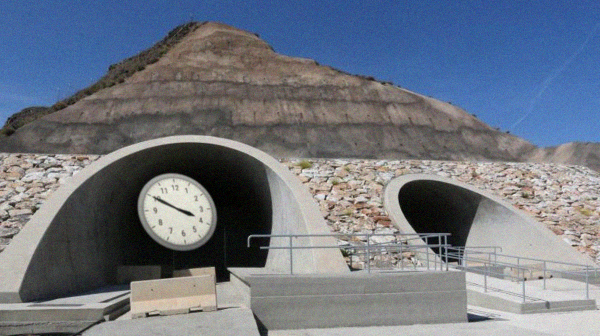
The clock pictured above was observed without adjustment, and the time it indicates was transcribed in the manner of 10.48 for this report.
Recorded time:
3.50
